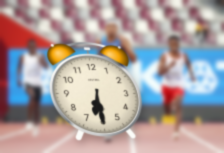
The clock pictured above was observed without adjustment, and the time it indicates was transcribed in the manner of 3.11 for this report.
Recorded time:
6.30
